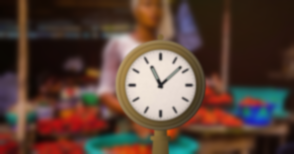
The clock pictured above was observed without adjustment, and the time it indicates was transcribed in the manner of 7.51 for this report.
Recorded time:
11.08
